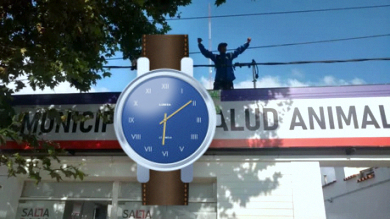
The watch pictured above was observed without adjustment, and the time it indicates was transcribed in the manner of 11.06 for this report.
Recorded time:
6.09
